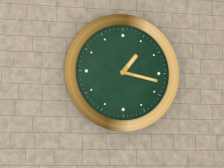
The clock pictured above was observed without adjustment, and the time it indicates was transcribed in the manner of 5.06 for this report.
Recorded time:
1.17
